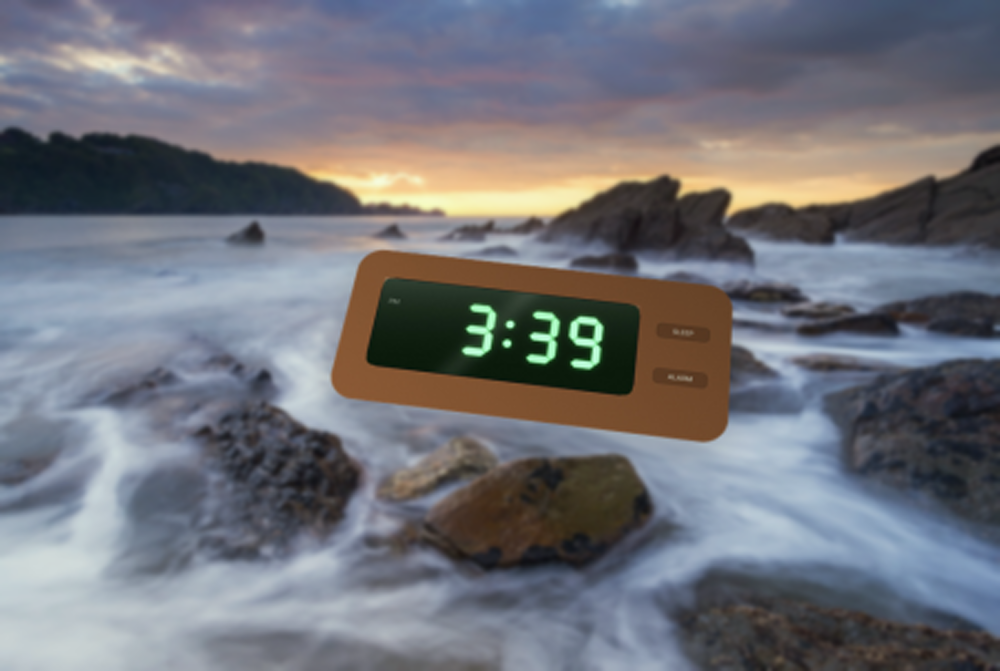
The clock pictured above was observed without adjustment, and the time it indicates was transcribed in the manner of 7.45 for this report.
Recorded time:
3.39
